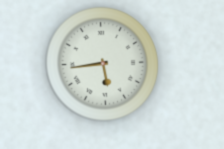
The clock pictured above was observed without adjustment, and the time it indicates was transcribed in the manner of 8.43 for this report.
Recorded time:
5.44
